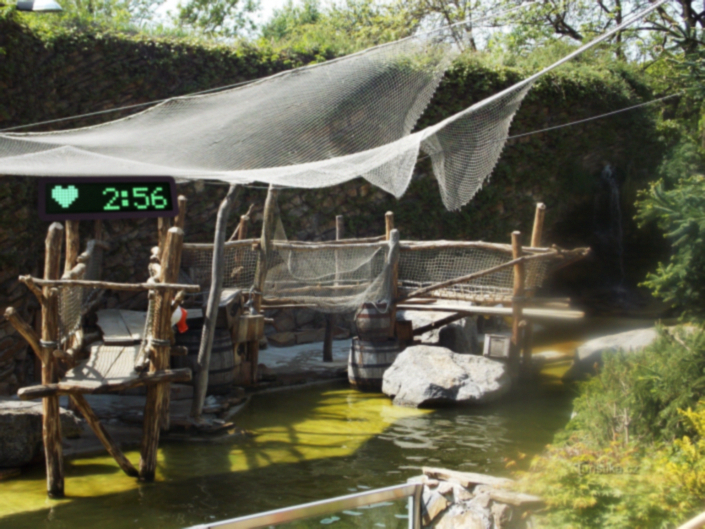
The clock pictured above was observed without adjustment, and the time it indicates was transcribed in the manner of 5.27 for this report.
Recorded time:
2.56
